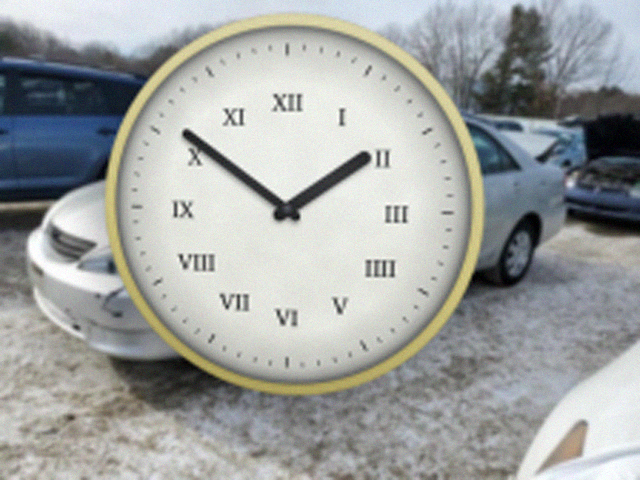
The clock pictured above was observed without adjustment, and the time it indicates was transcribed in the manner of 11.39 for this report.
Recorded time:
1.51
